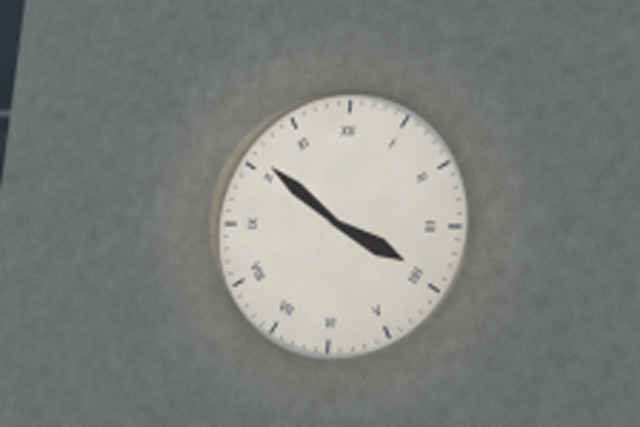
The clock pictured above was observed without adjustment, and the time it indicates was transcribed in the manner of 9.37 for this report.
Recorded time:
3.51
